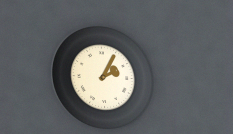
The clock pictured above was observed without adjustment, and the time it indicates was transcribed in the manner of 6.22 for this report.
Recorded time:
2.05
